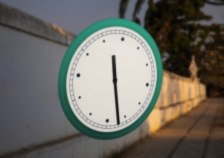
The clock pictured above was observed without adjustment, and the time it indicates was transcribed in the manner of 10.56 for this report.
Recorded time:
11.27
